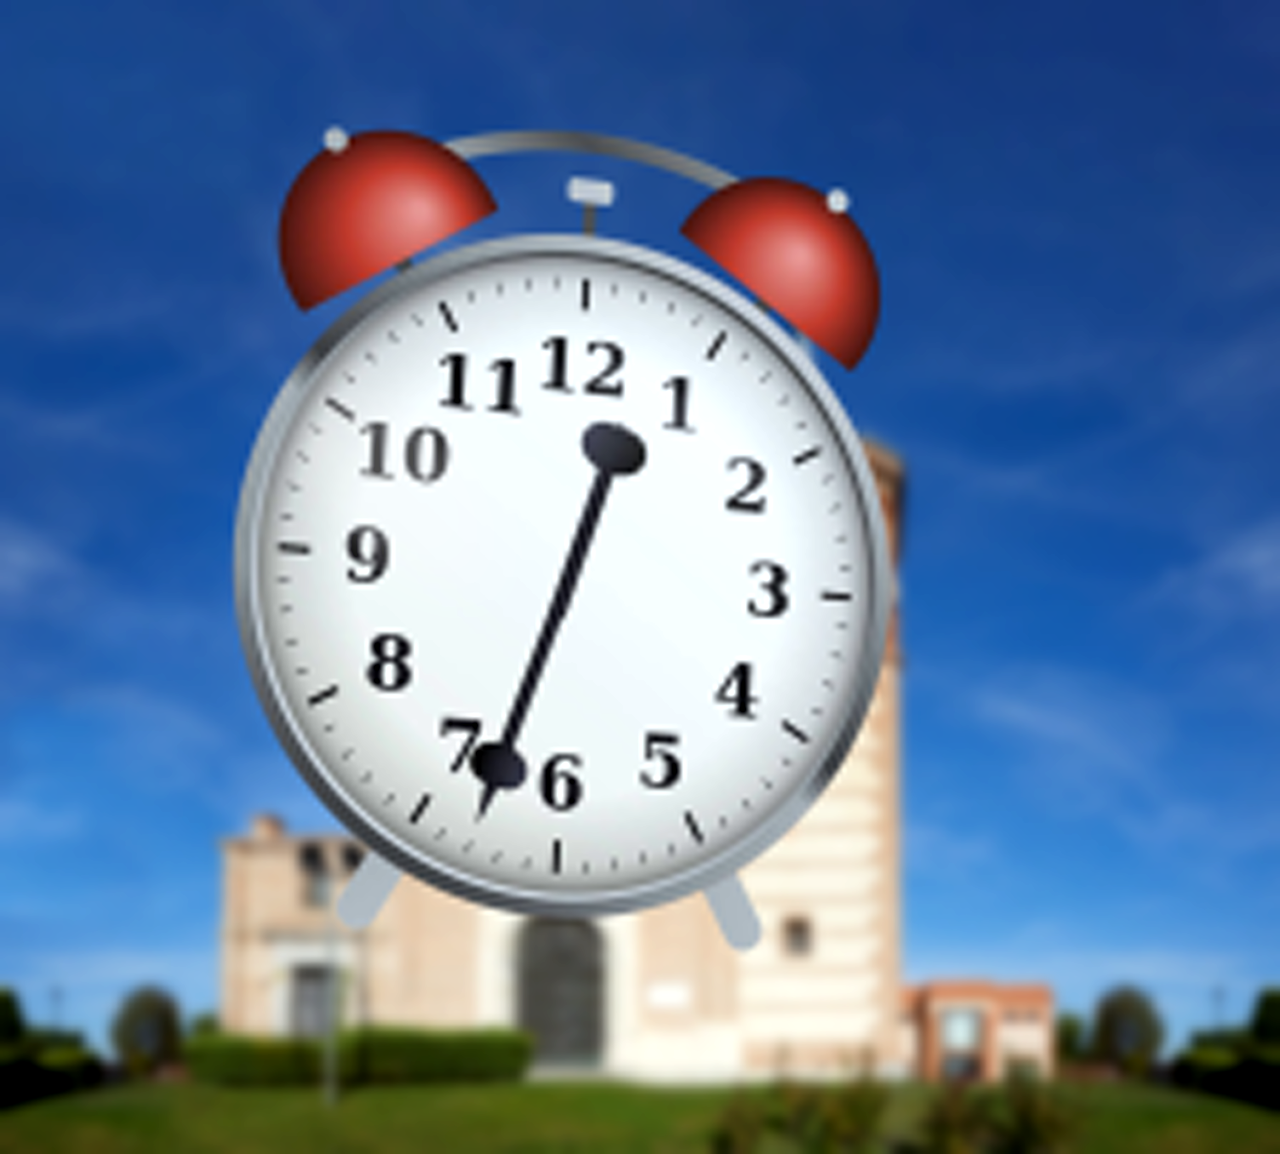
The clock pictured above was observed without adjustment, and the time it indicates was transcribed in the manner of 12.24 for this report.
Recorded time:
12.33
